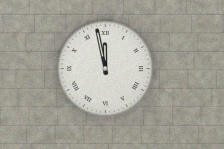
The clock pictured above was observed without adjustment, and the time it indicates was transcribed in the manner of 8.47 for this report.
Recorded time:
11.58
